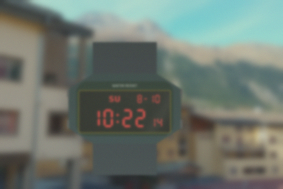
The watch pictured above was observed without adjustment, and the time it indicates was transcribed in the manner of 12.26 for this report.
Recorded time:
10.22
